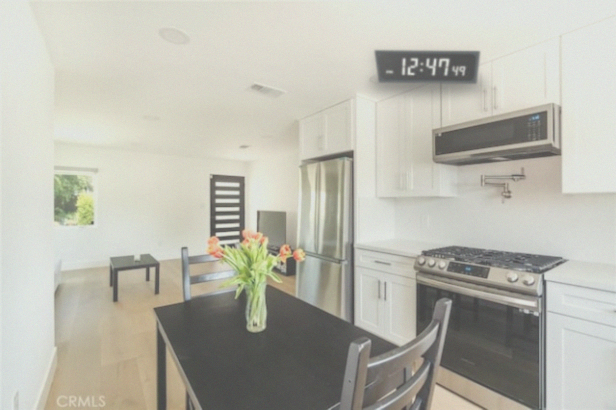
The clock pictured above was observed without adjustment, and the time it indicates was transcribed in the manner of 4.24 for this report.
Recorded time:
12.47
